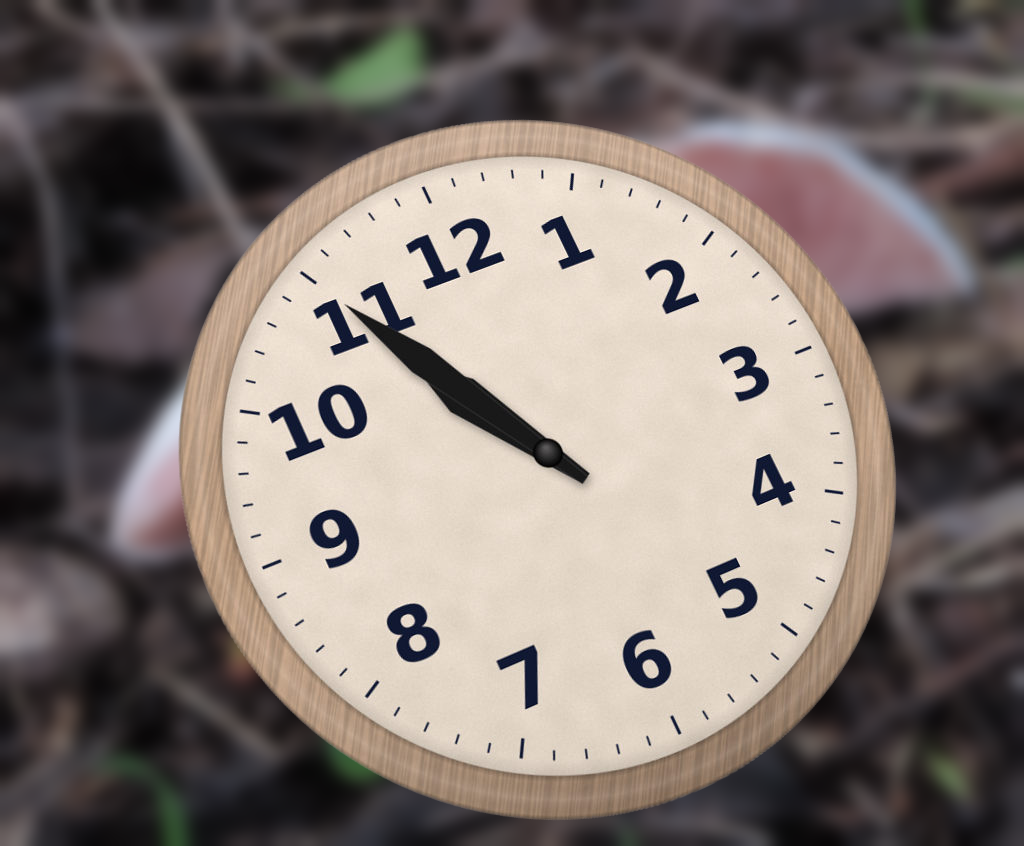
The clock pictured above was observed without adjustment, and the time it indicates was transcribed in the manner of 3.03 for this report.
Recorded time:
10.55
